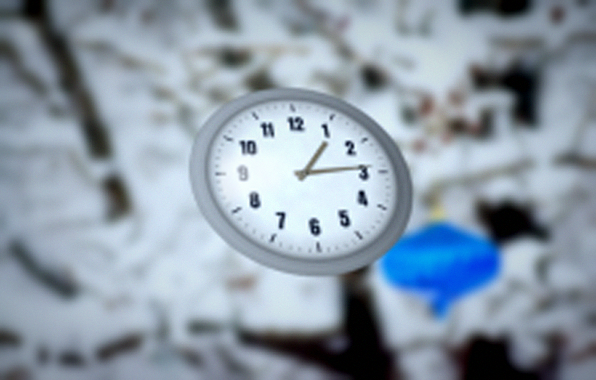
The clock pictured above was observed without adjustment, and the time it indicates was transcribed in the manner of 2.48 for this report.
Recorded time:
1.14
